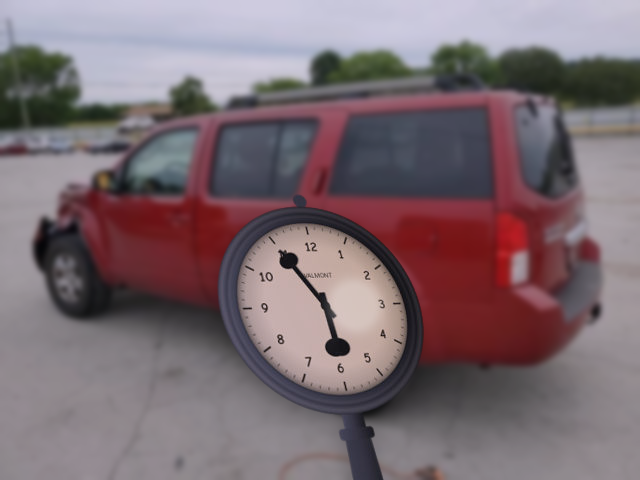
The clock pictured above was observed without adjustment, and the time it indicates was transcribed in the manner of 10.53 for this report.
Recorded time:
5.55
